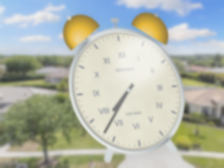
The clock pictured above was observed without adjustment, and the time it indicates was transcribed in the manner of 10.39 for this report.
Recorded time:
7.37
